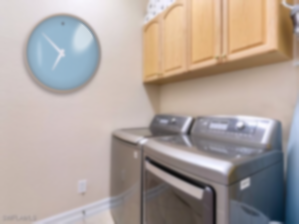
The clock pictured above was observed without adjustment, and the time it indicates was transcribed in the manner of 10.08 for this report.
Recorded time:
6.52
